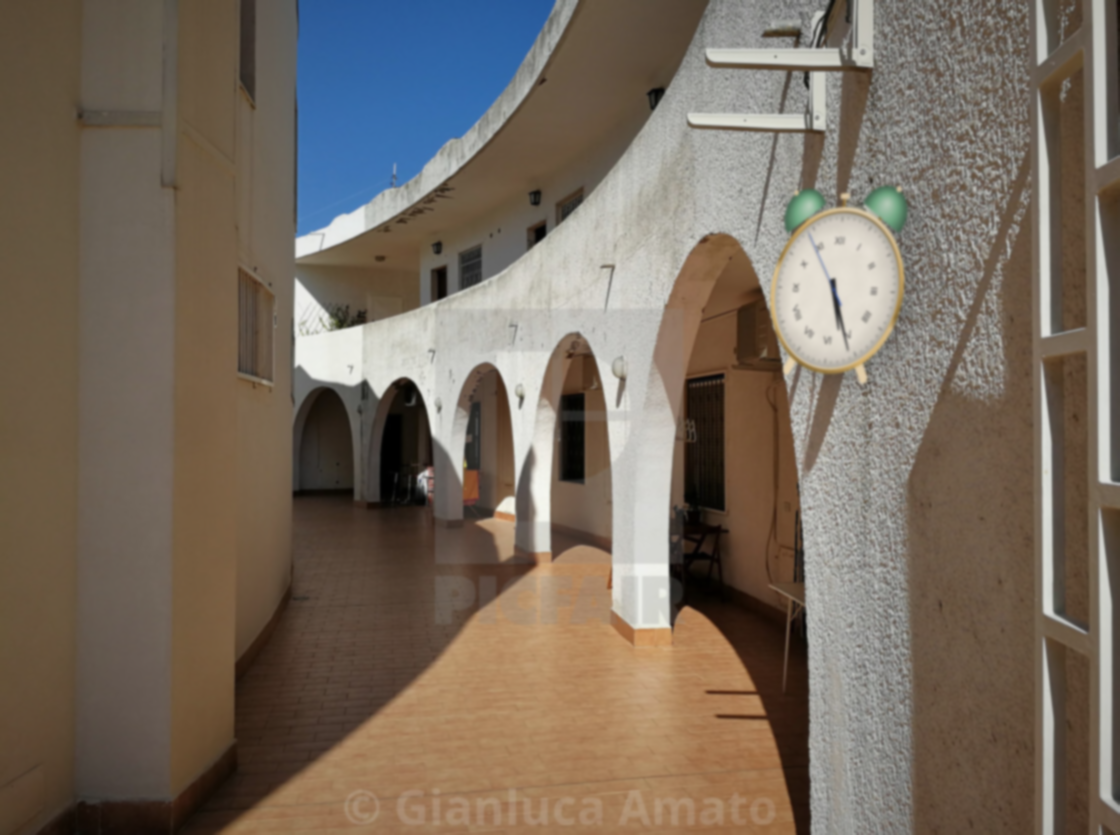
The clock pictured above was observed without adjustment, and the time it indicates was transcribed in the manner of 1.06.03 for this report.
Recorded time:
5.25.54
